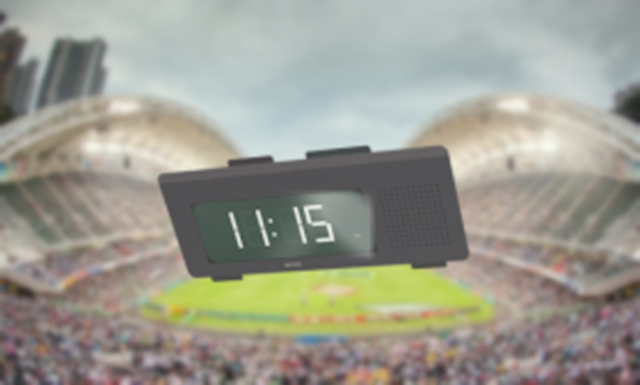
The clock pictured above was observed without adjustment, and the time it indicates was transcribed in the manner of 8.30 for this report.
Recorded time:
11.15
